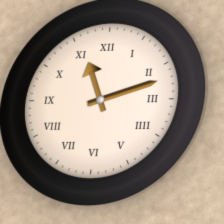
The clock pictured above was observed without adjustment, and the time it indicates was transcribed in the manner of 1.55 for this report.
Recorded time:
11.12
